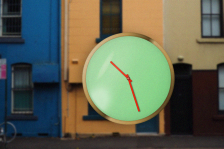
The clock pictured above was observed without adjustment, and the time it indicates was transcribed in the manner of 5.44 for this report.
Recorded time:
10.27
